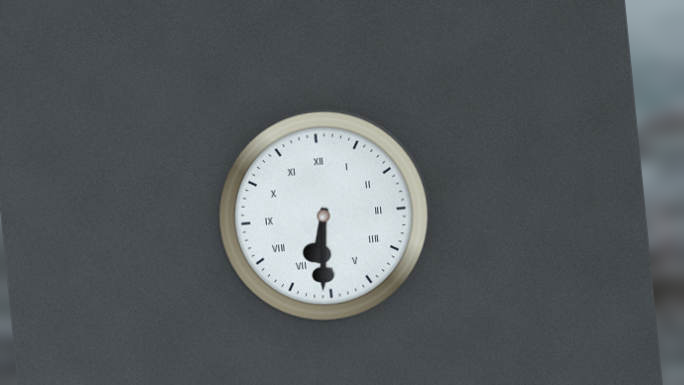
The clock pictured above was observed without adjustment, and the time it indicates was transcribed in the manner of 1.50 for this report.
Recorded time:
6.31
